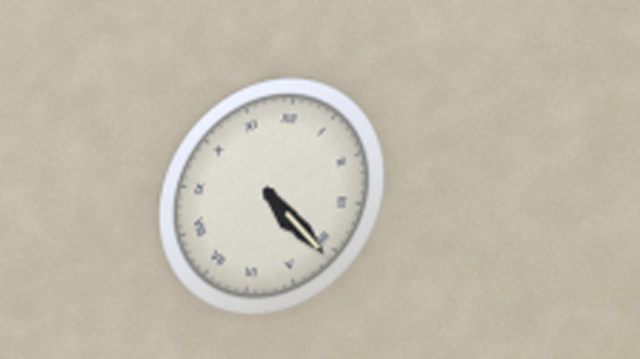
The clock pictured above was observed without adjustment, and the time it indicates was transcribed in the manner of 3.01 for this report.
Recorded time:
4.21
